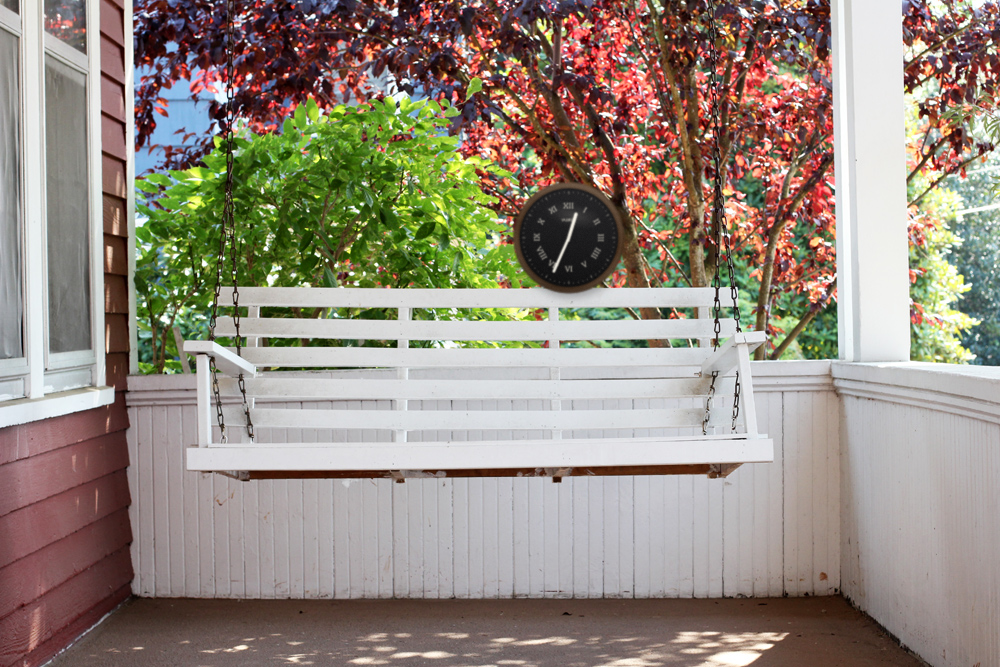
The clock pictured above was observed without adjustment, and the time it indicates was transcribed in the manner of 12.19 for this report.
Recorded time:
12.34
